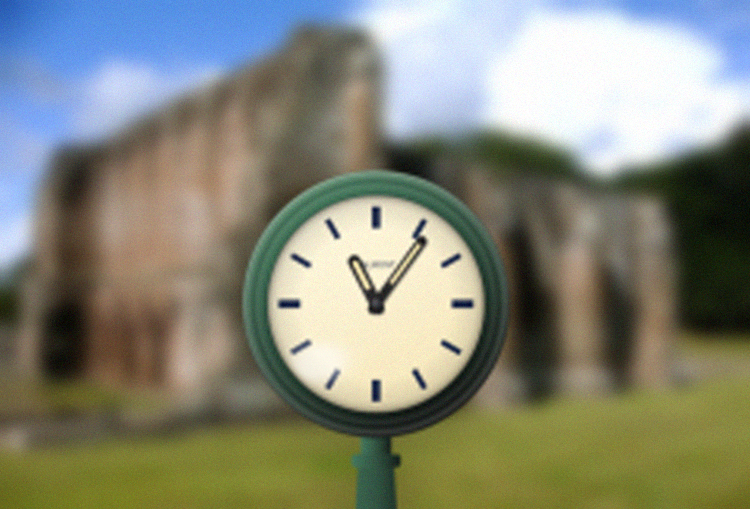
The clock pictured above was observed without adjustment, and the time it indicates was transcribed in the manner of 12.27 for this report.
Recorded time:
11.06
